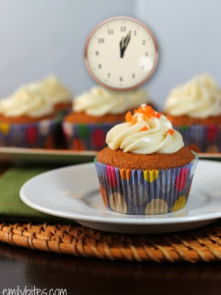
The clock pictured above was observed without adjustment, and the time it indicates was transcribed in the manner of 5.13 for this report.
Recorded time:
12.03
